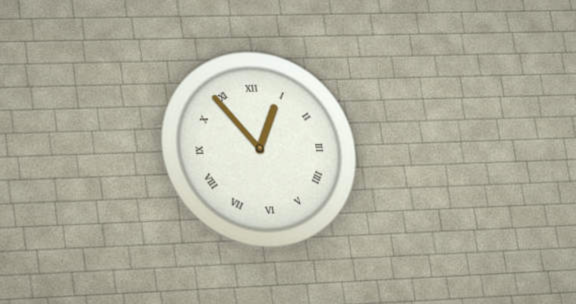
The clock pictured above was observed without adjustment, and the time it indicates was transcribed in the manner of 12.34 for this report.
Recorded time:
12.54
